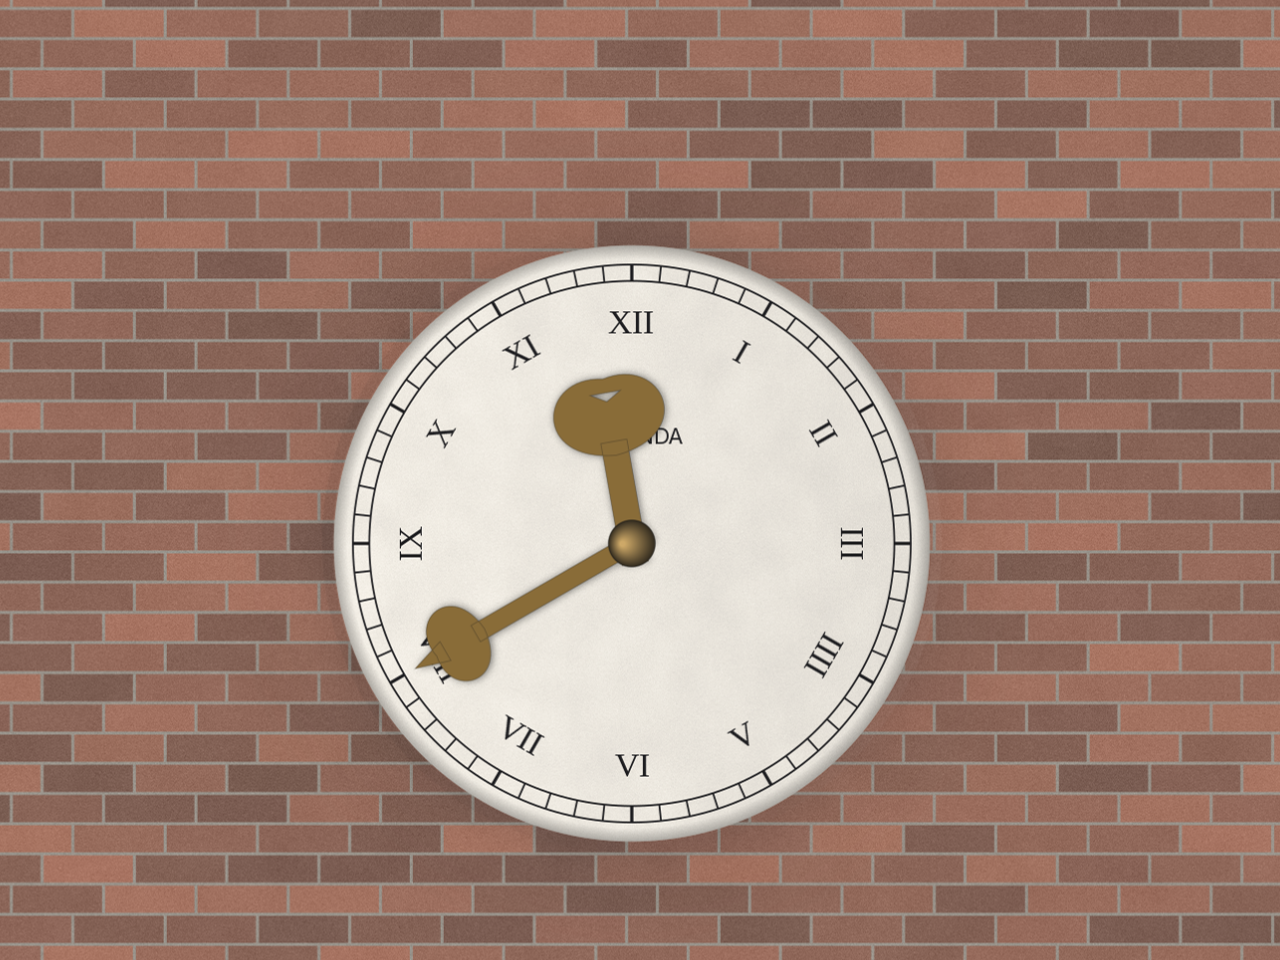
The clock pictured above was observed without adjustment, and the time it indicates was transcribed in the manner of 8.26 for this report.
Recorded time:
11.40
